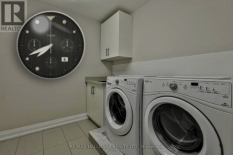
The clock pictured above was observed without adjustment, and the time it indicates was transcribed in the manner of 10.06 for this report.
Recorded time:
7.41
